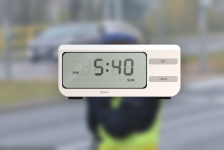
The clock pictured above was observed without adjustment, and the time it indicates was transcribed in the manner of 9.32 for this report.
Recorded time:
5.40
